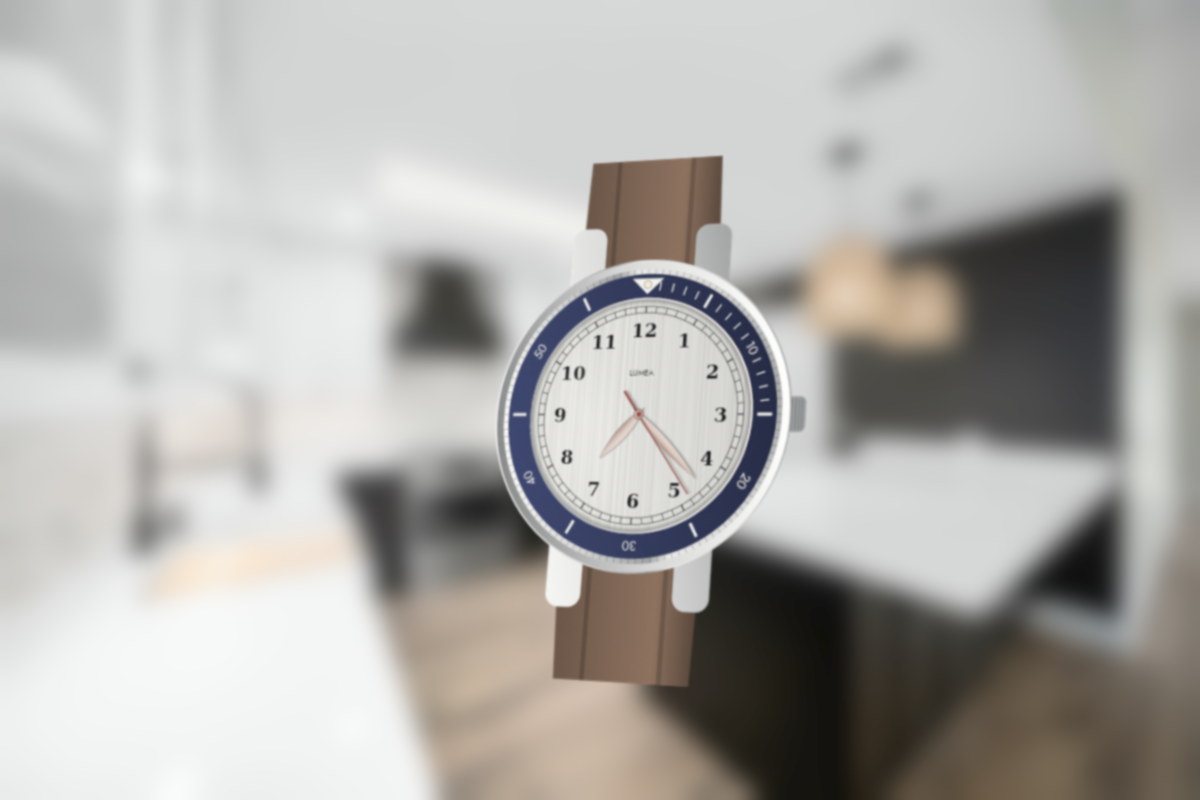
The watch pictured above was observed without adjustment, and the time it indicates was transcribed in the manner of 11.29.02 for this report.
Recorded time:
7.22.24
